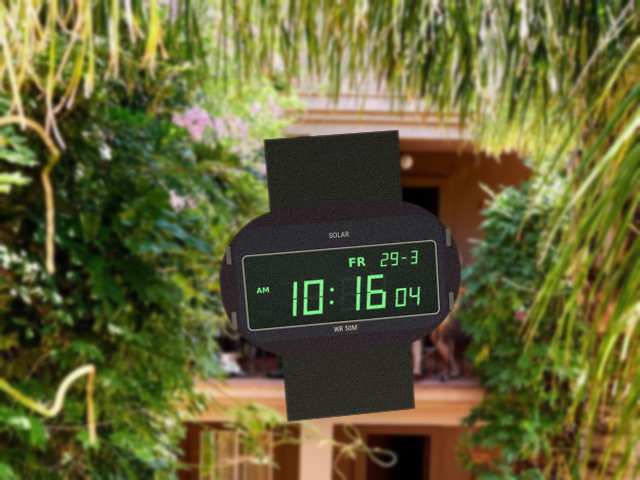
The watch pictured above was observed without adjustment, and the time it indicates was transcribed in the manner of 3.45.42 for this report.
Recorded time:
10.16.04
